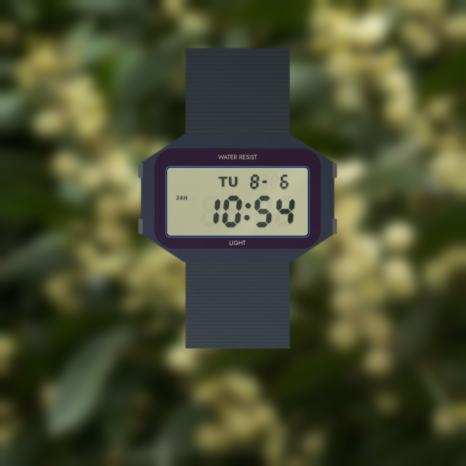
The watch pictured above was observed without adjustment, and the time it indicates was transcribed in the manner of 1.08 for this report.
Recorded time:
10.54
